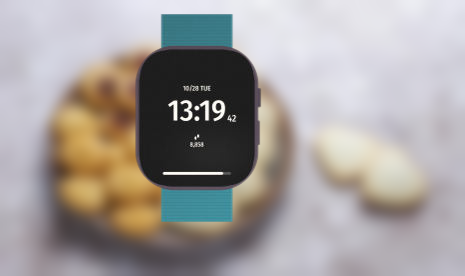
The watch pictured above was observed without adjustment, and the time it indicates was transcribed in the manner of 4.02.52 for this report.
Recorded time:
13.19.42
